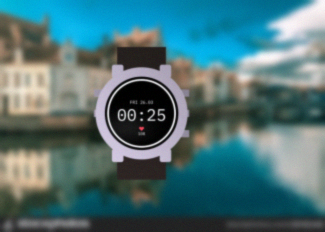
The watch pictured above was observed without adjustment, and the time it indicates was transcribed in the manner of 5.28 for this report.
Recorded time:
0.25
